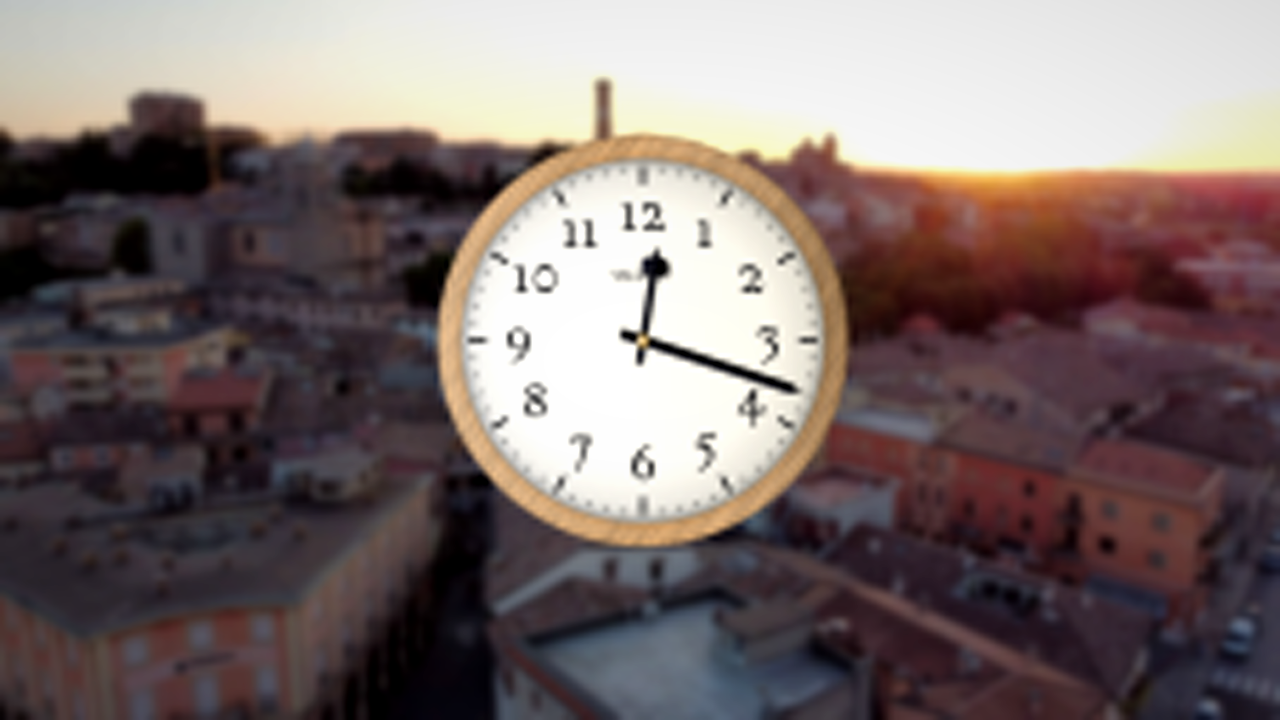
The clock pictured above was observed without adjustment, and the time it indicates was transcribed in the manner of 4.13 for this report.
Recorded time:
12.18
